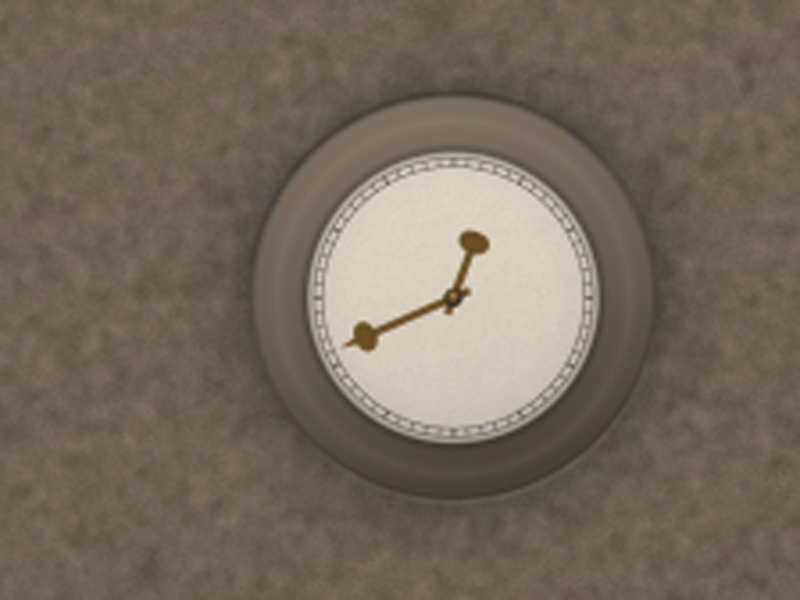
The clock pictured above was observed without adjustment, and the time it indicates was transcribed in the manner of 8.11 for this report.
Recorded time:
12.41
